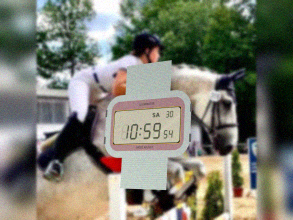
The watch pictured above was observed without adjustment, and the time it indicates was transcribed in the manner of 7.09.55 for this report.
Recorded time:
10.59.54
